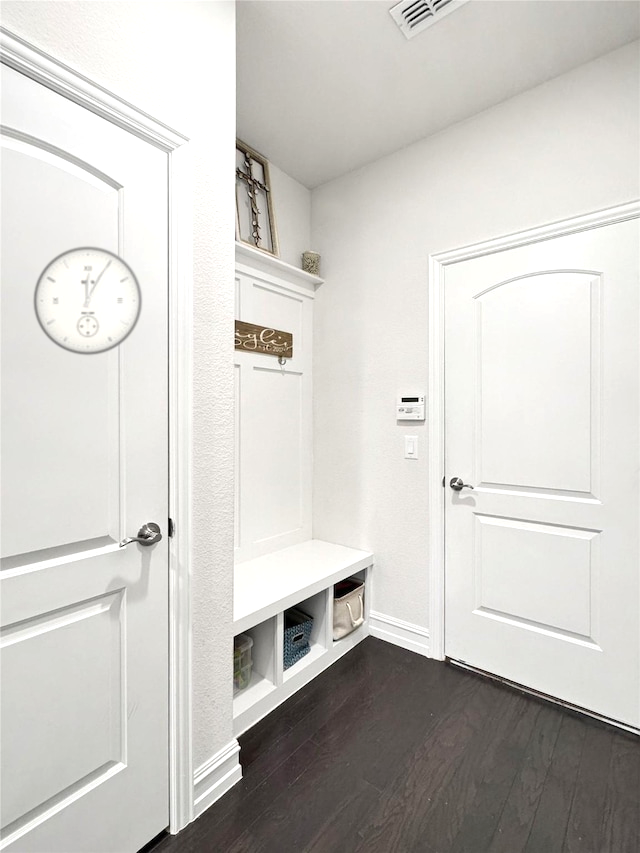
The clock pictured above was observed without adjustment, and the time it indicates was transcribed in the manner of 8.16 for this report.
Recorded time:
12.05
